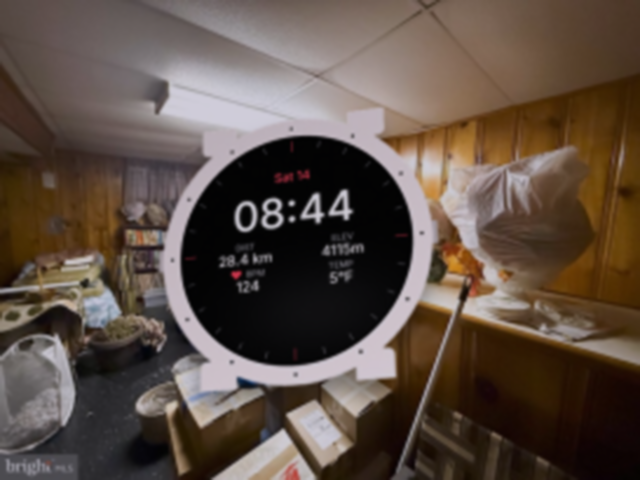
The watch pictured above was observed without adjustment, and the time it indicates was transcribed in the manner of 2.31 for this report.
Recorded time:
8.44
